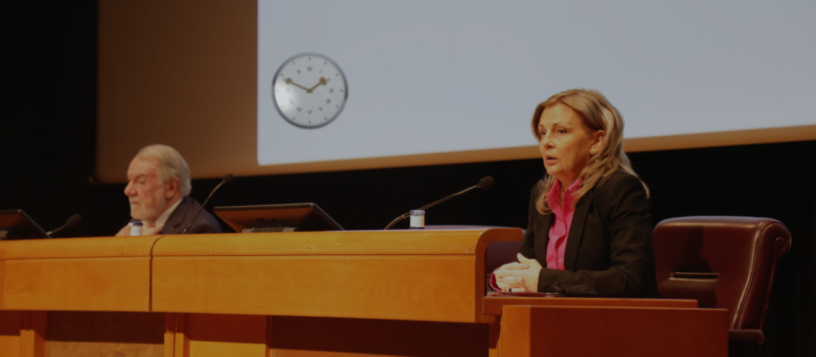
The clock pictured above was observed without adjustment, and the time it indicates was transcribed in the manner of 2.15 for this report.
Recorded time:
1.49
